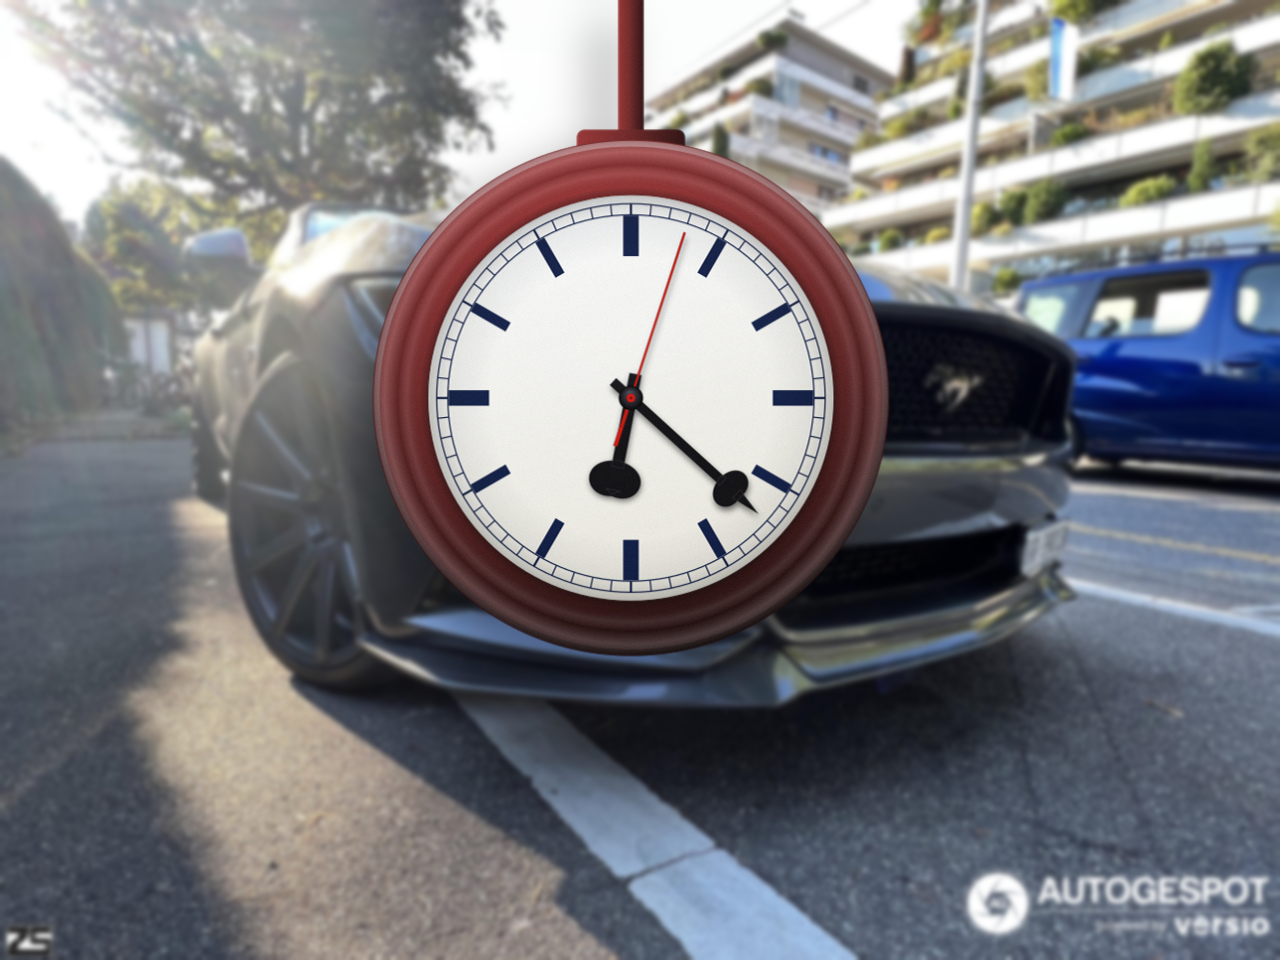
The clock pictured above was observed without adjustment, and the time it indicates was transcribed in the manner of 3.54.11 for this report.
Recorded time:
6.22.03
